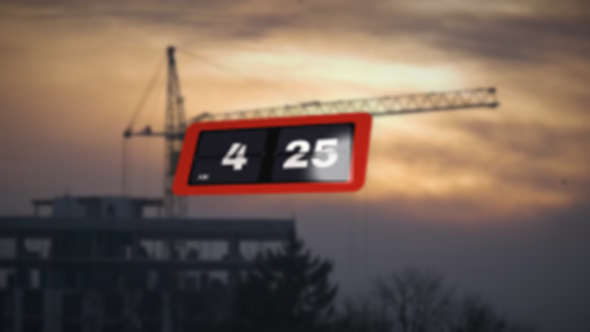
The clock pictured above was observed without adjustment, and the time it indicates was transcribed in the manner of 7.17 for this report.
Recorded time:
4.25
